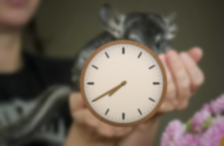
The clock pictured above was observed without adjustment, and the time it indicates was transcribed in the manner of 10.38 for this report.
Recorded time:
7.40
